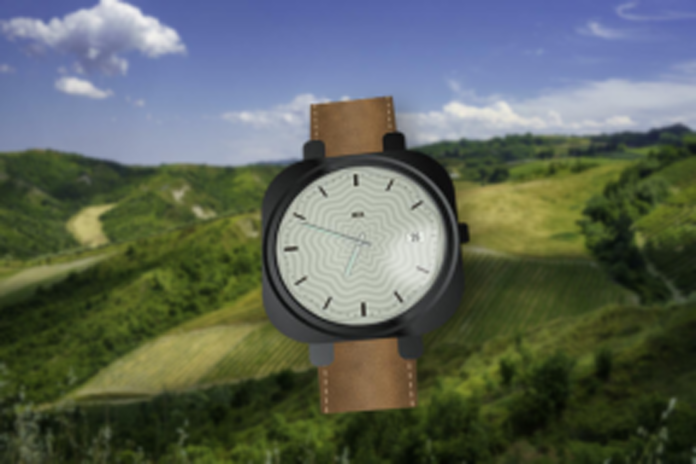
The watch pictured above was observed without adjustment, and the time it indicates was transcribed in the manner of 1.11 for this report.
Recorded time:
6.49
